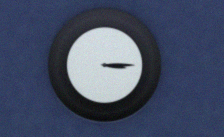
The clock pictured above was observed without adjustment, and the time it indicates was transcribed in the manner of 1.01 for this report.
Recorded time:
3.15
